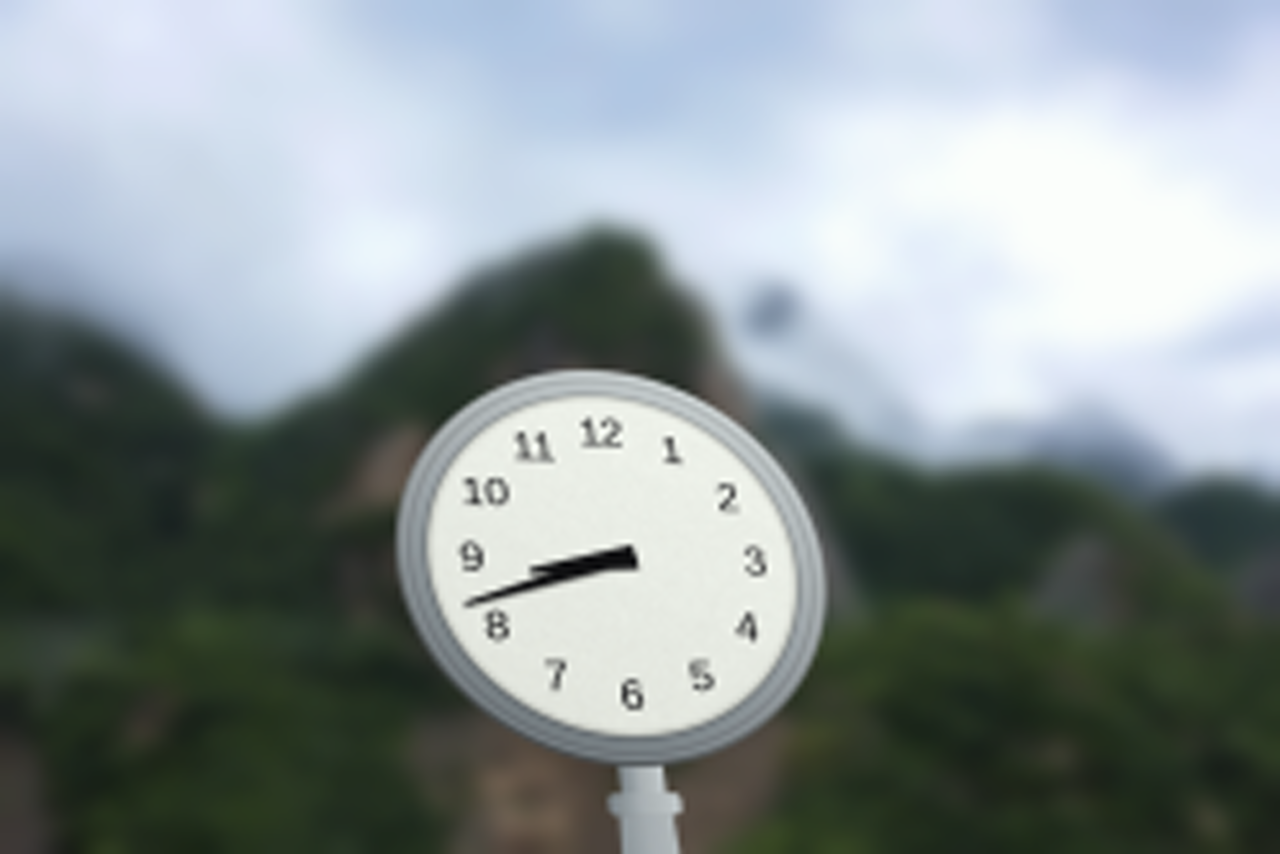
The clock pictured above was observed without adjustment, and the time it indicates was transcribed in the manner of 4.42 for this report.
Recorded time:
8.42
